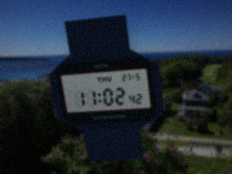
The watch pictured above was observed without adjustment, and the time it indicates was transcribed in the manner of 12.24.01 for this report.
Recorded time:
11.02.42
